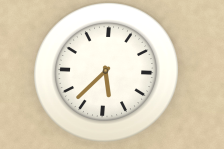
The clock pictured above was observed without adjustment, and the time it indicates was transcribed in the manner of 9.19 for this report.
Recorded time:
5.37
